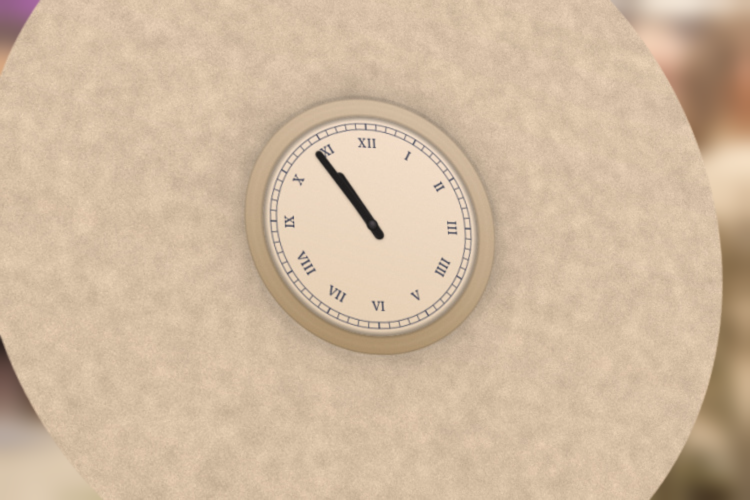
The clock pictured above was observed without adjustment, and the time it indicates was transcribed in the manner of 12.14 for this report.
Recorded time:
10.54
